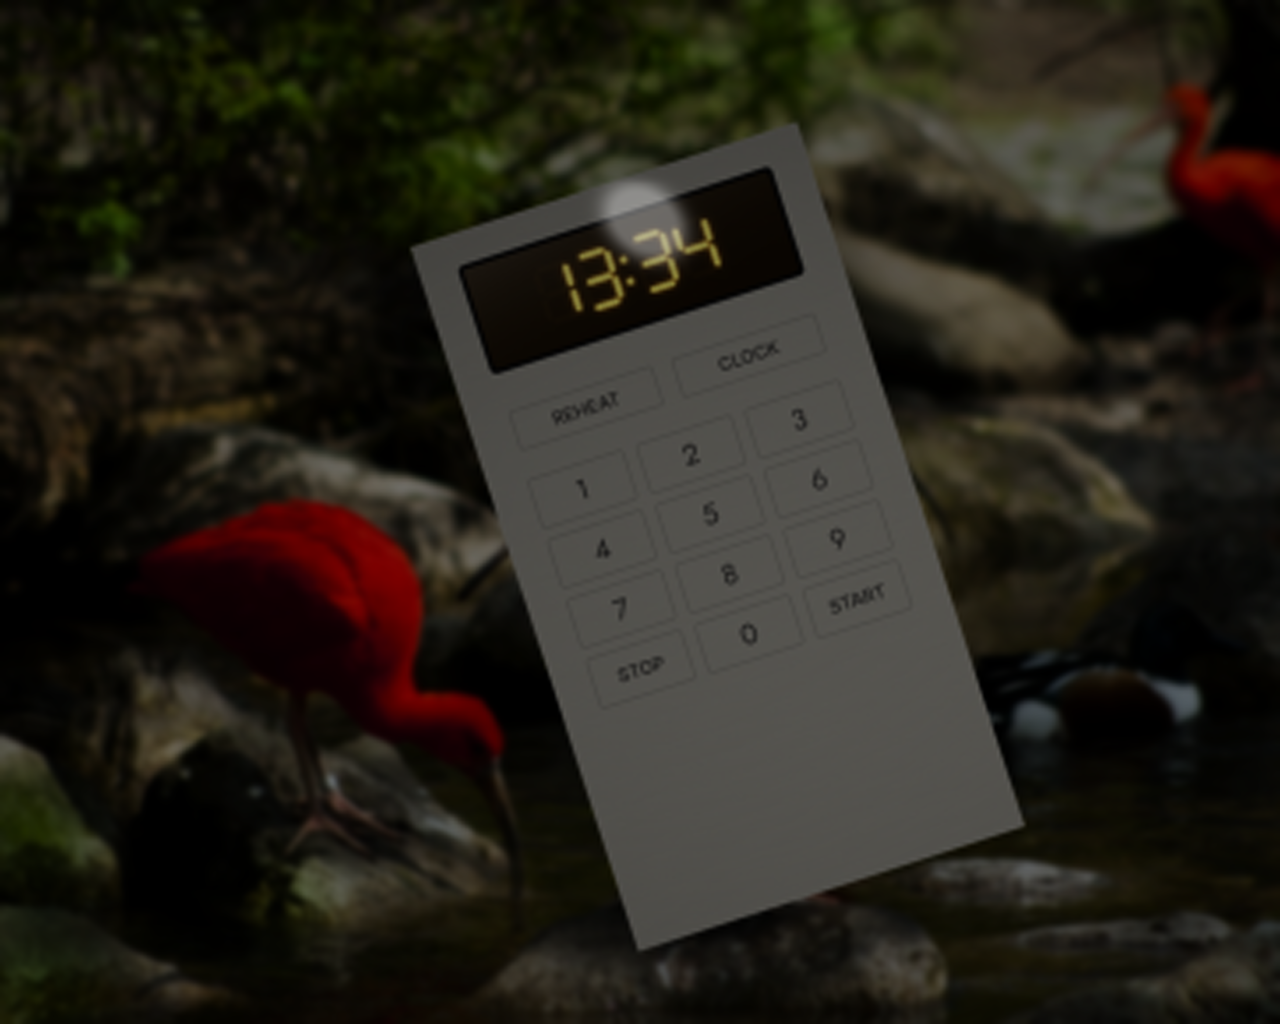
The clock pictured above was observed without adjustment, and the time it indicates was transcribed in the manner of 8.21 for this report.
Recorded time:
13.34
